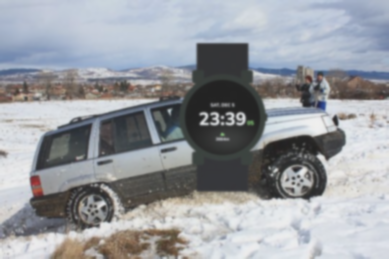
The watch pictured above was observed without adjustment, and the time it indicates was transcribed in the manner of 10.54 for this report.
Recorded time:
23.39
